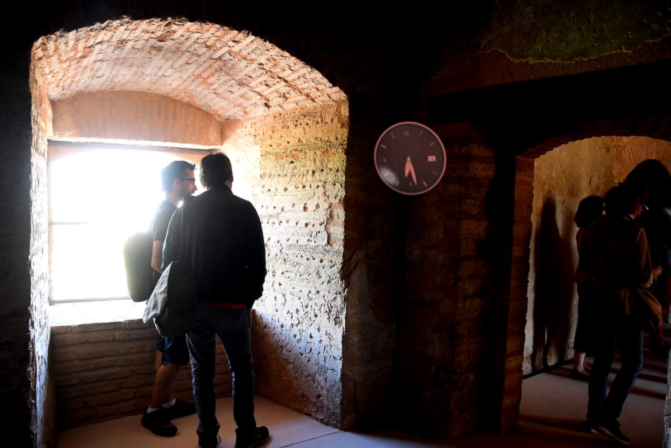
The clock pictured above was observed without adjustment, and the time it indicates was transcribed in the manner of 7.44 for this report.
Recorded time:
6.28
